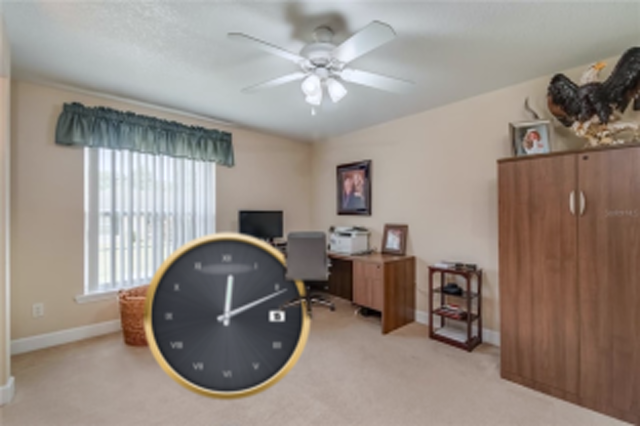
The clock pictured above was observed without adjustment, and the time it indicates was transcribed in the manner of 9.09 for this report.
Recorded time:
12.11
